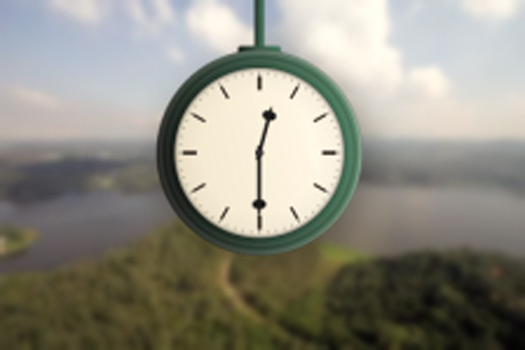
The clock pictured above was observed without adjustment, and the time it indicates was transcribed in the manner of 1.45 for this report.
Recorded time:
12.30
